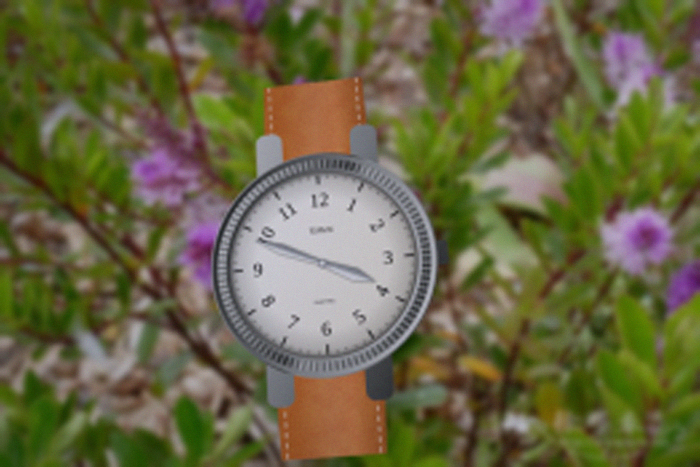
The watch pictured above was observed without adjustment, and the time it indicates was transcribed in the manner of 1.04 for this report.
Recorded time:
3.49
